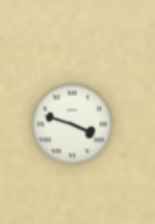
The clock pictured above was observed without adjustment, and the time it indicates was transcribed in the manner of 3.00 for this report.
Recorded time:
3.48
